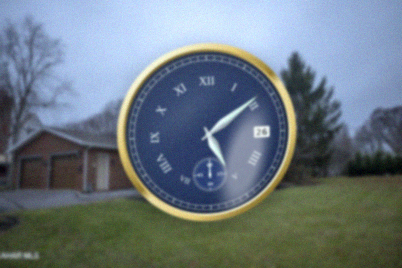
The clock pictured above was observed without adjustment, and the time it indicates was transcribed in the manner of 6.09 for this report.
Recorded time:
5.09
